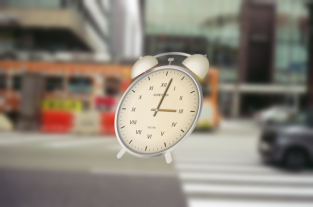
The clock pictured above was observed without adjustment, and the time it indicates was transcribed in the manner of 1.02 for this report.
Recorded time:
3.02
